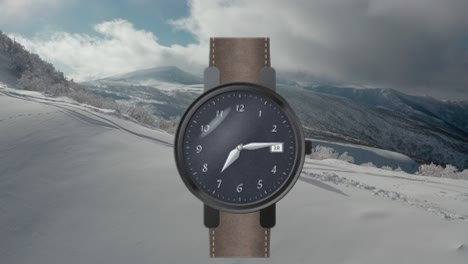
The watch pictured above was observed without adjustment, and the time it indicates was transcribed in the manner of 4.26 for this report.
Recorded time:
7.14
